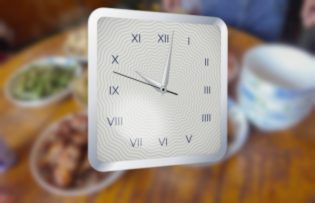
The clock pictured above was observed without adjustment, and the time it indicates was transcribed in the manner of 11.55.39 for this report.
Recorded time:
10.01.48
